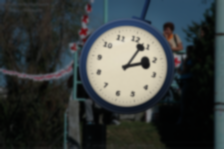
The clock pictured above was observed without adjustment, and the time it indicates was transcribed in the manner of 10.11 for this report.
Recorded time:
2.03
